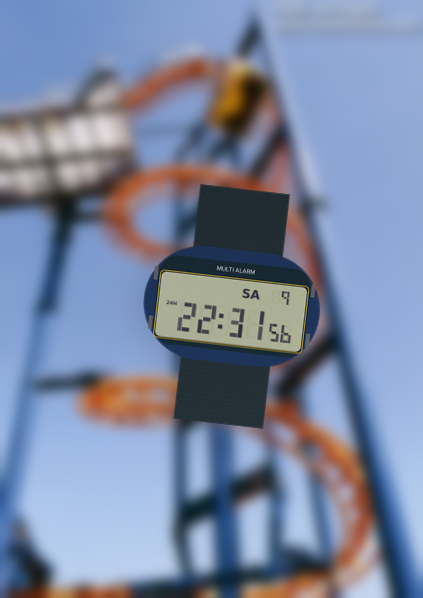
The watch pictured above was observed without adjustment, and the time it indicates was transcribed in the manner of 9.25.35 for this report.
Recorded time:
22.31.56
